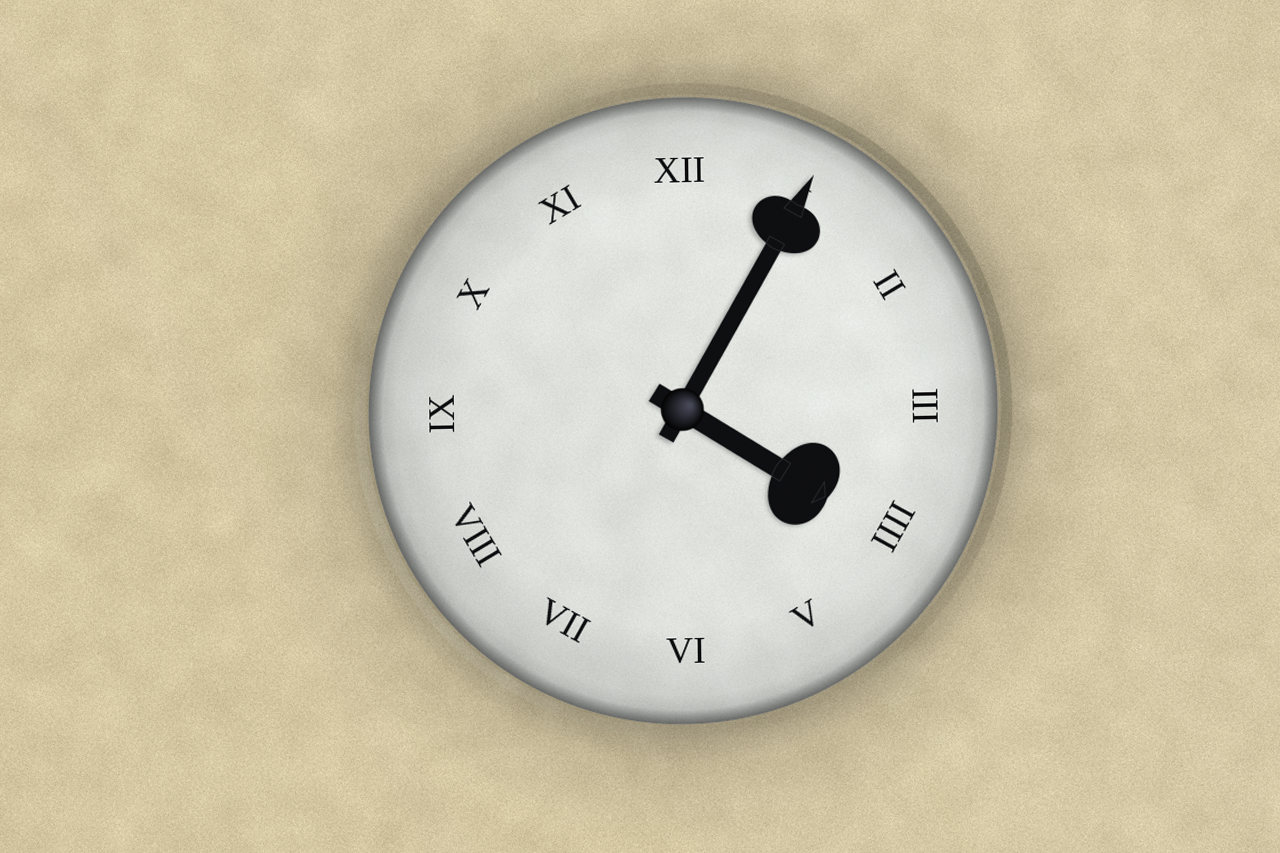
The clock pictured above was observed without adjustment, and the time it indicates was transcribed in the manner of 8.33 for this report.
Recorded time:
4.05
